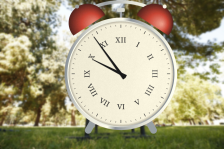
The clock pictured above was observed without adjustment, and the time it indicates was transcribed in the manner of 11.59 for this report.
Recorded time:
9.54
